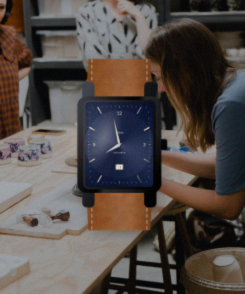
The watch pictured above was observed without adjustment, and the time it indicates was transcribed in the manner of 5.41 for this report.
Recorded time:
7.58
